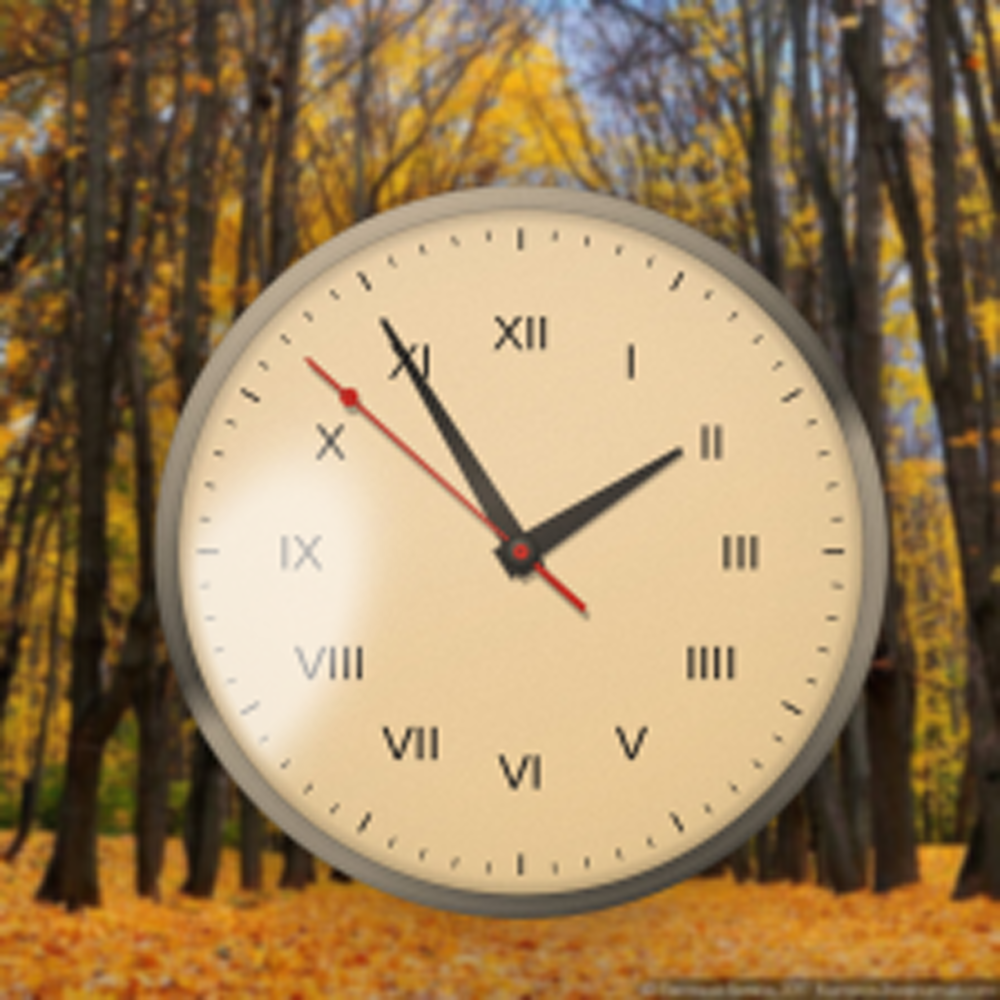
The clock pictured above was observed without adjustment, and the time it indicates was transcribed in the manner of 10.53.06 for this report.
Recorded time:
1.54.52
